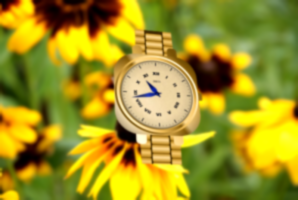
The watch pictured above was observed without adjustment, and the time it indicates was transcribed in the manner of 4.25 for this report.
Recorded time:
10.43
